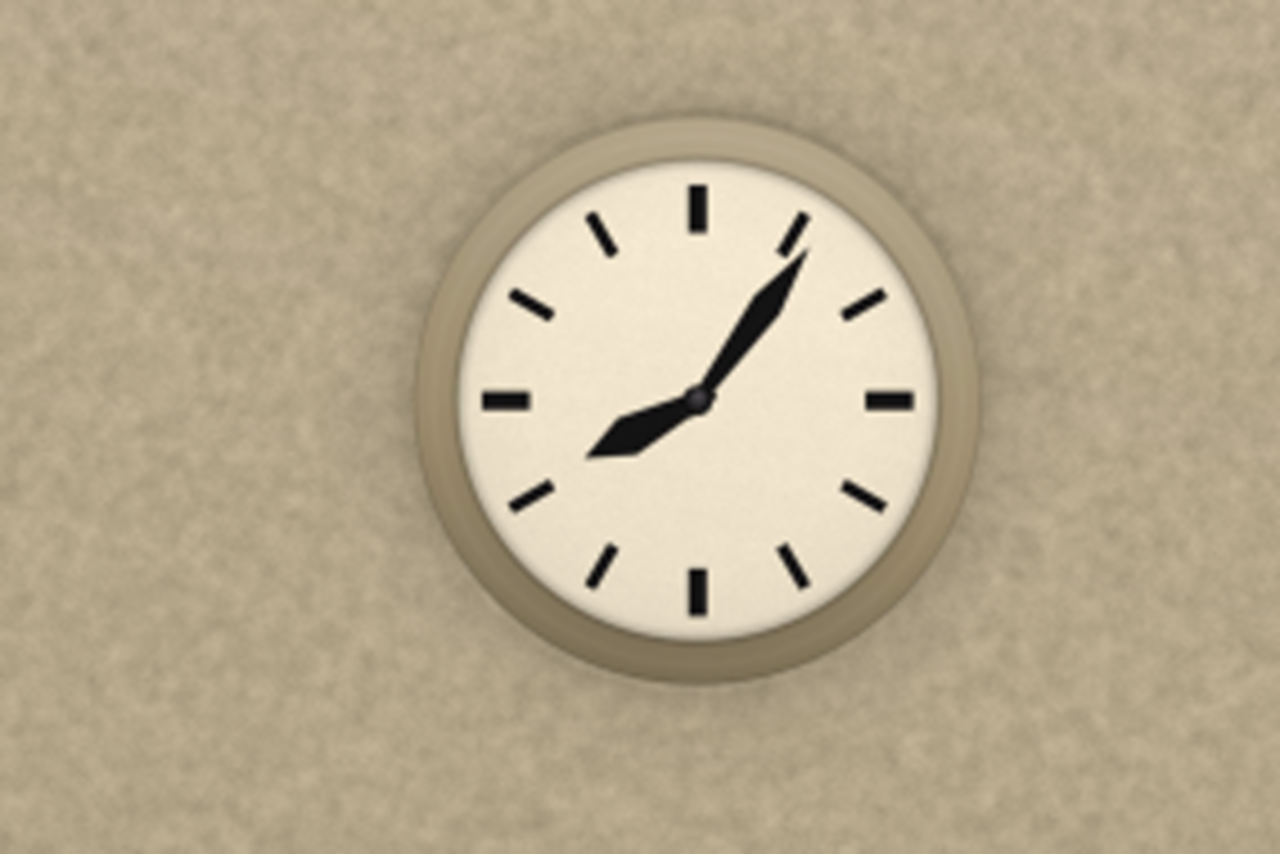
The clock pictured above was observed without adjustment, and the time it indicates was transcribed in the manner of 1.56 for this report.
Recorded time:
8.06
